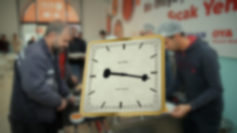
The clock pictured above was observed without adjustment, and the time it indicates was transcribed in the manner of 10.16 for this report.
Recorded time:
9.17
